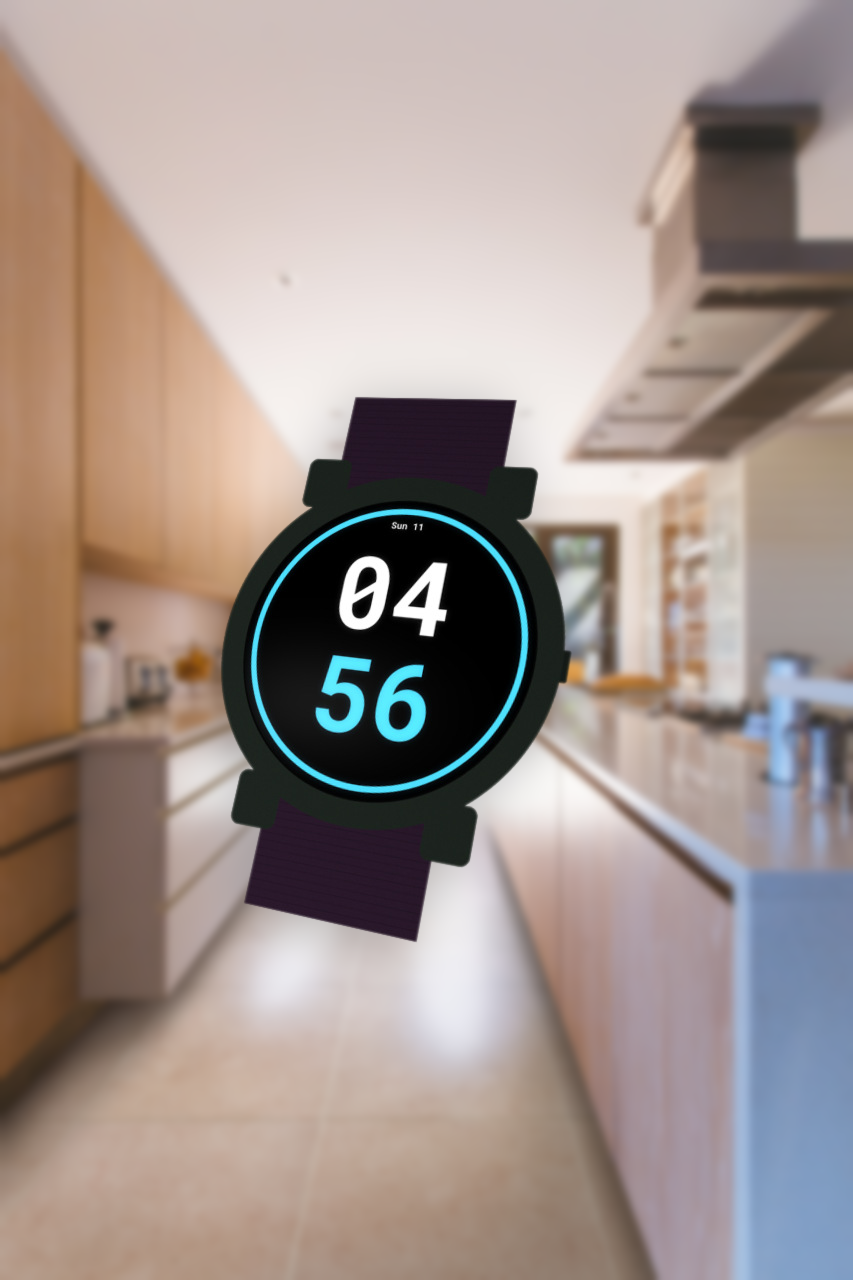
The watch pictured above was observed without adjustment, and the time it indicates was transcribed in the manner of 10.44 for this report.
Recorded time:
4.56
